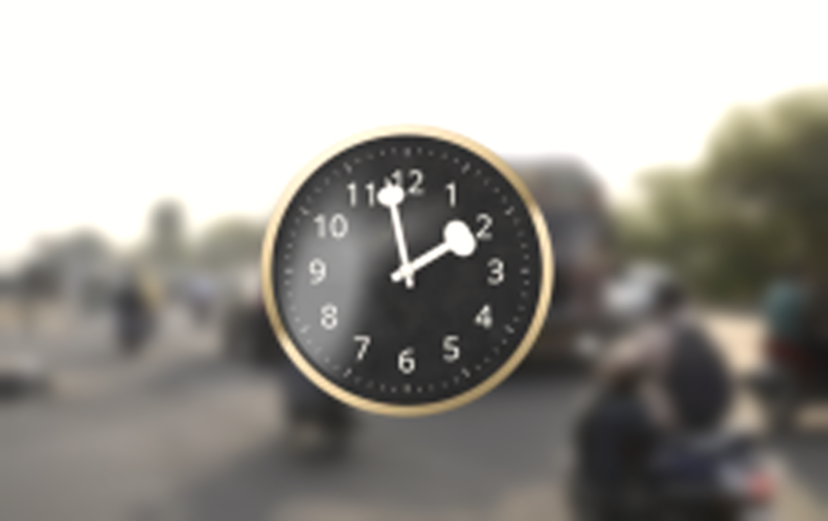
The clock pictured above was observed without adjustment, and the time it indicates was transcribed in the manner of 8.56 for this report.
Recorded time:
1.58
